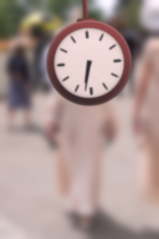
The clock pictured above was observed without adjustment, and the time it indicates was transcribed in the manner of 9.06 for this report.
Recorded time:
6.32
